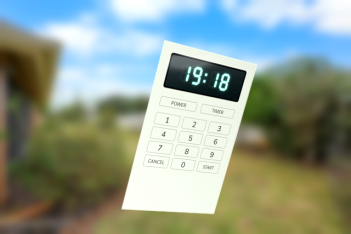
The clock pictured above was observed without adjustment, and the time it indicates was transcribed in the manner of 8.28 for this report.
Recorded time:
19.18
